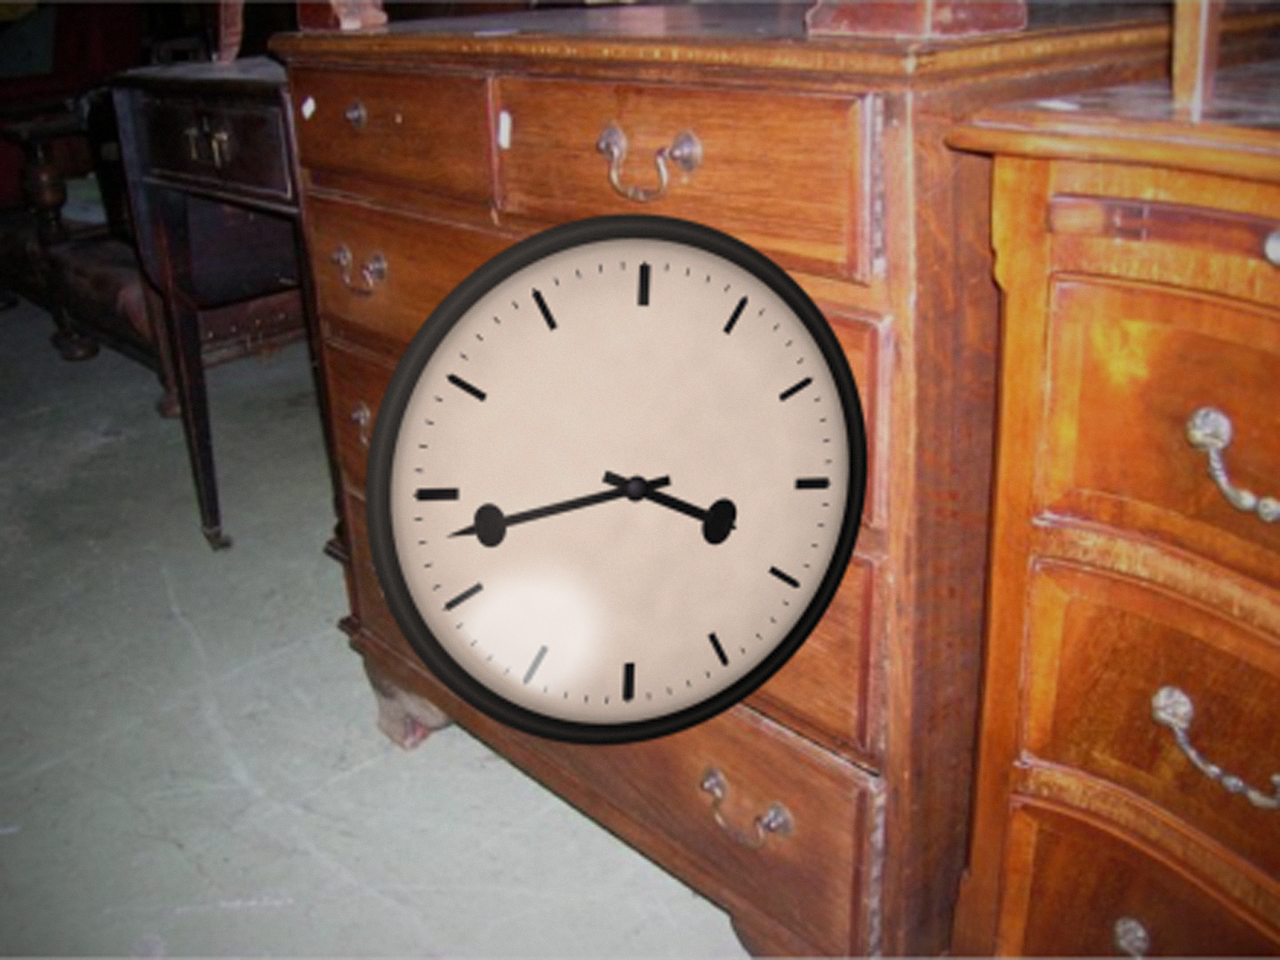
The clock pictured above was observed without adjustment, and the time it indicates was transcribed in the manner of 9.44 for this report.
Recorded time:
3.43
